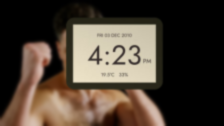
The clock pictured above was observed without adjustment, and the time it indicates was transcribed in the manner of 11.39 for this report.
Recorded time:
4.23
